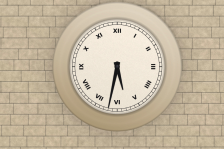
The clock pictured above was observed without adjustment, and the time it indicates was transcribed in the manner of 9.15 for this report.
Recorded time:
5.32
